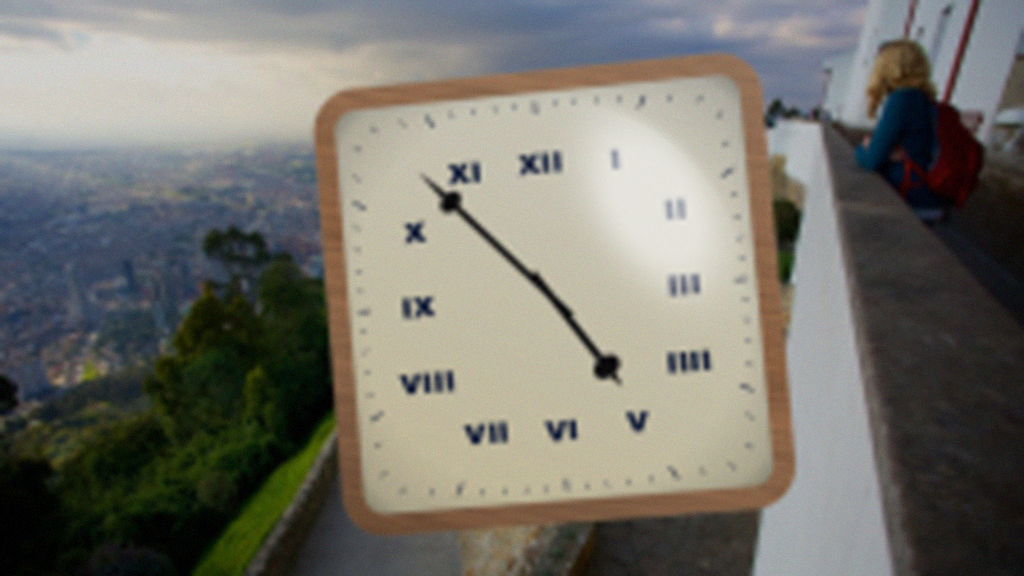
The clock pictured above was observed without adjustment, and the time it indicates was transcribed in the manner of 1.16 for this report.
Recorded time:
4.53
